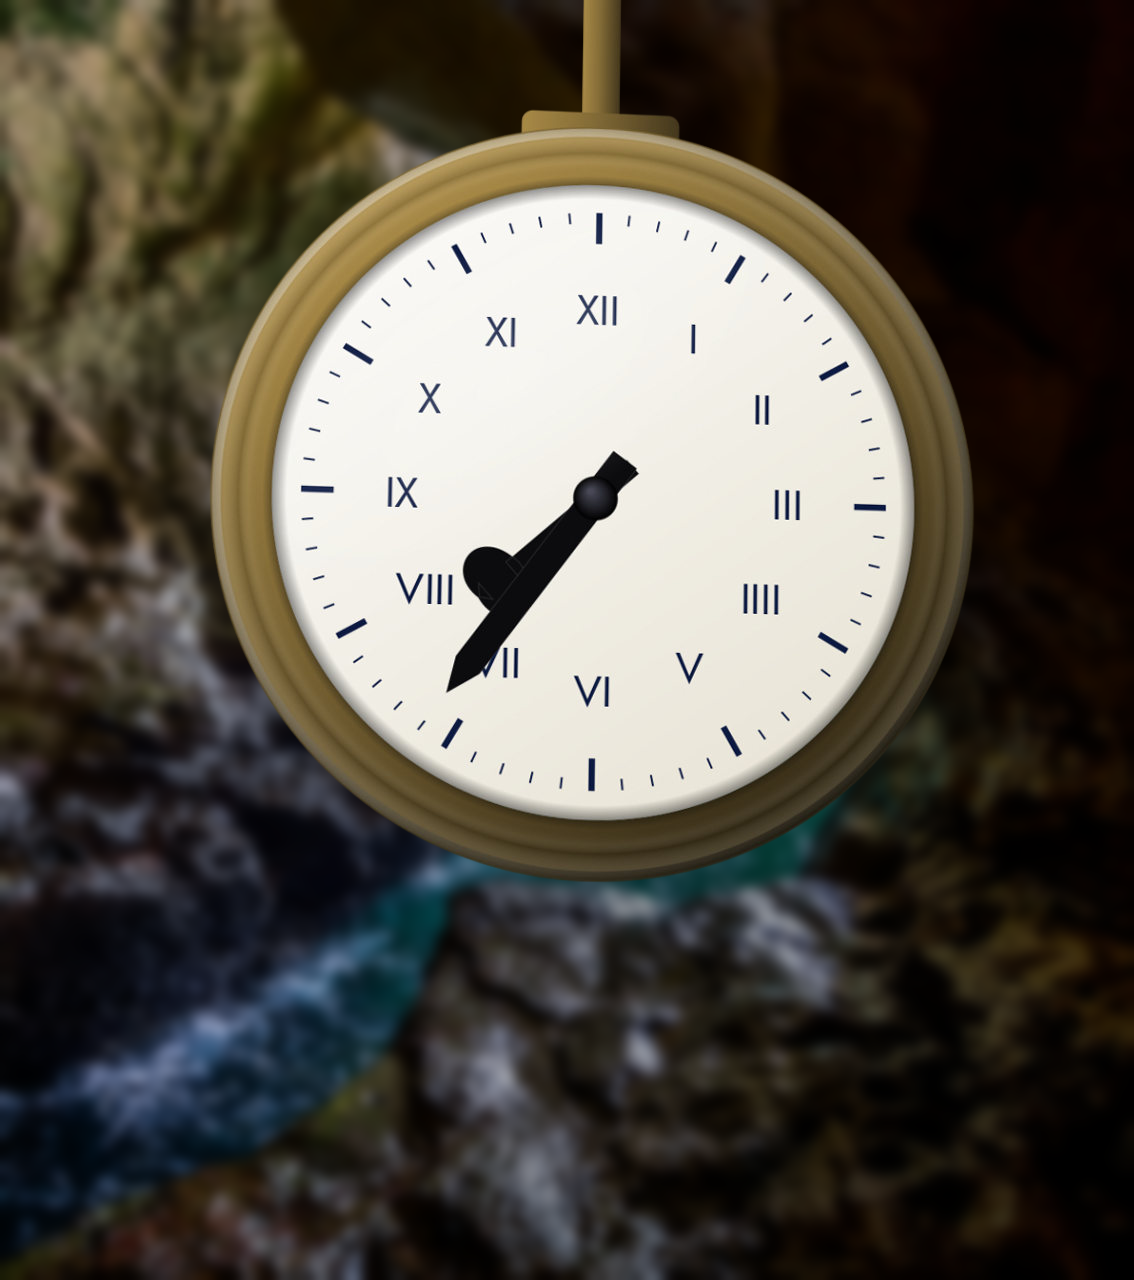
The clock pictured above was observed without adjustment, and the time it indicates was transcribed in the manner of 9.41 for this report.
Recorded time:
7.36
